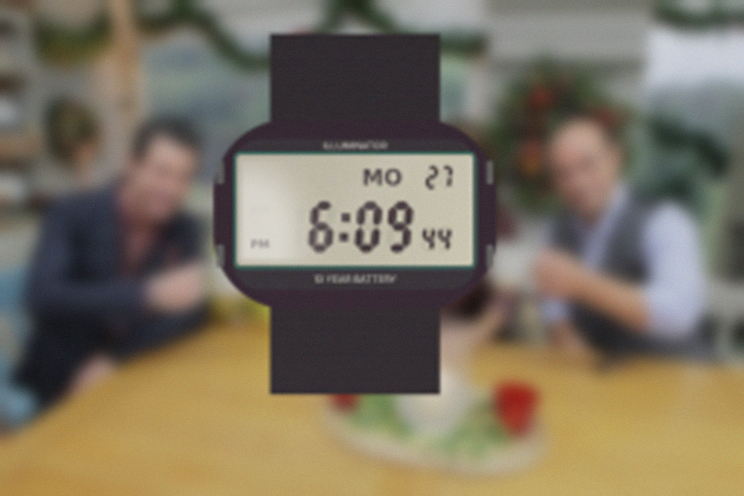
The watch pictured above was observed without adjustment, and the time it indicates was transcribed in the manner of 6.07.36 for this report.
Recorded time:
6.09.44
